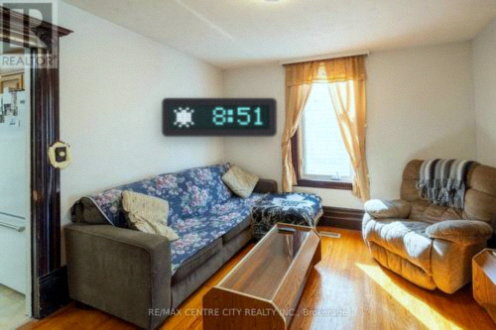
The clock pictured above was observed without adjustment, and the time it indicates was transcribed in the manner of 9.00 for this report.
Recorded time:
8.51
